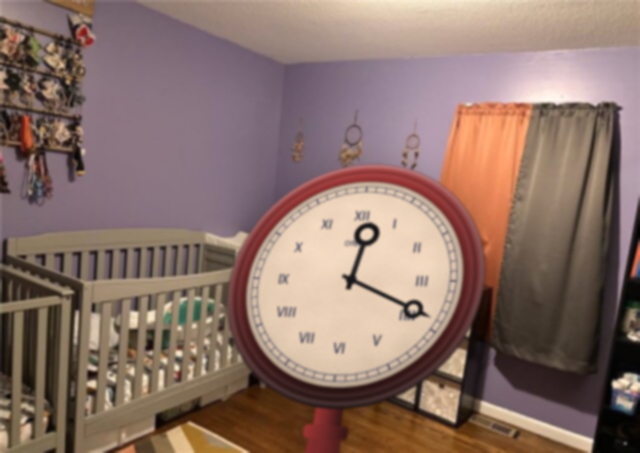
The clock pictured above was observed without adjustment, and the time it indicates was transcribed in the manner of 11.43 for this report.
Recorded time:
12.19
